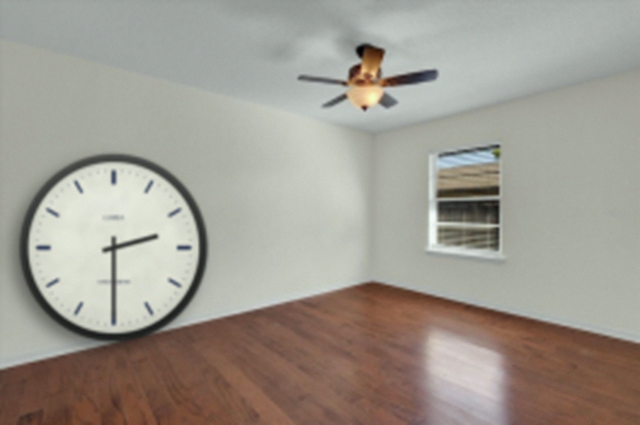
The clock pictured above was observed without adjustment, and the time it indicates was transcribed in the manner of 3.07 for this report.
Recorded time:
2.30
